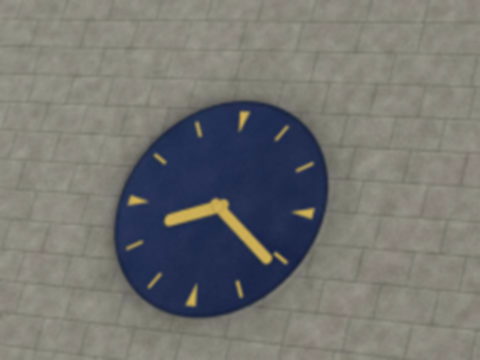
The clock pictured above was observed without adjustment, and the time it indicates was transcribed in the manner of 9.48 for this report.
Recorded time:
8.21
